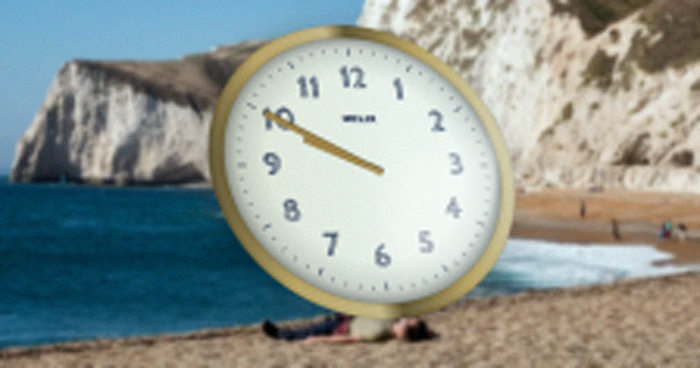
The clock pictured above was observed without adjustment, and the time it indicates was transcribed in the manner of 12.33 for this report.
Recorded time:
9.50
